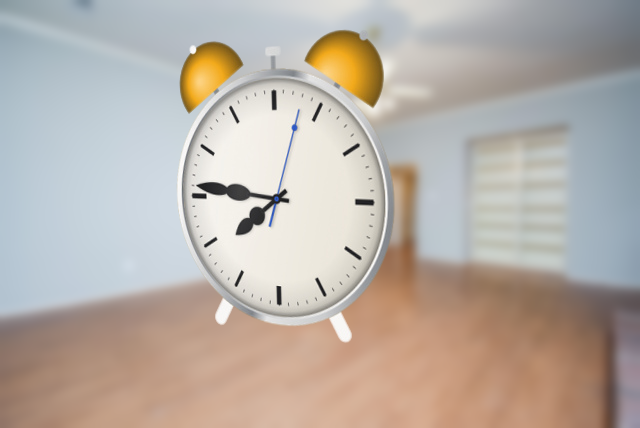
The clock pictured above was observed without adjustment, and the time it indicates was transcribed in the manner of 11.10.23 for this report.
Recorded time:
7.46.03
